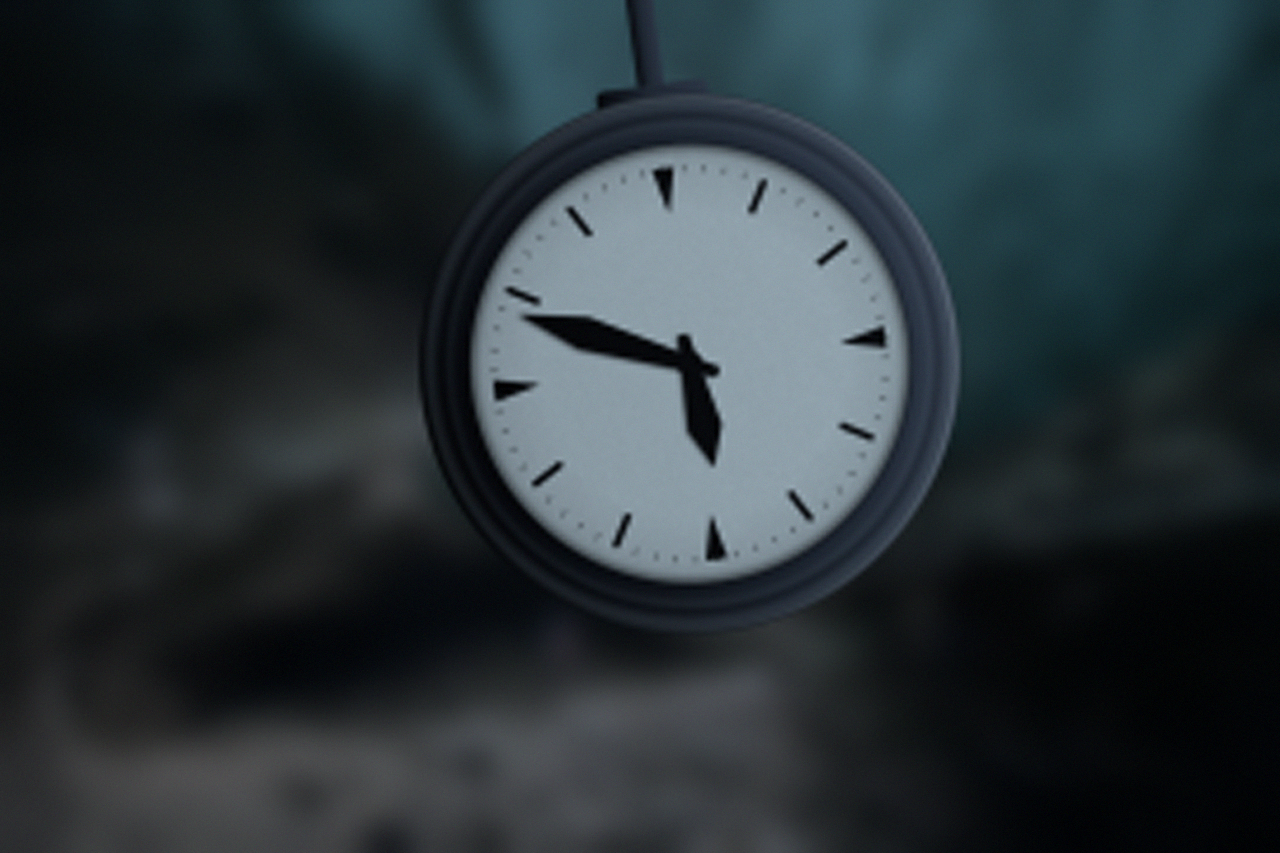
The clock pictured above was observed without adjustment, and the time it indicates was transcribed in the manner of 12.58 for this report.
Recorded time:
5.49
